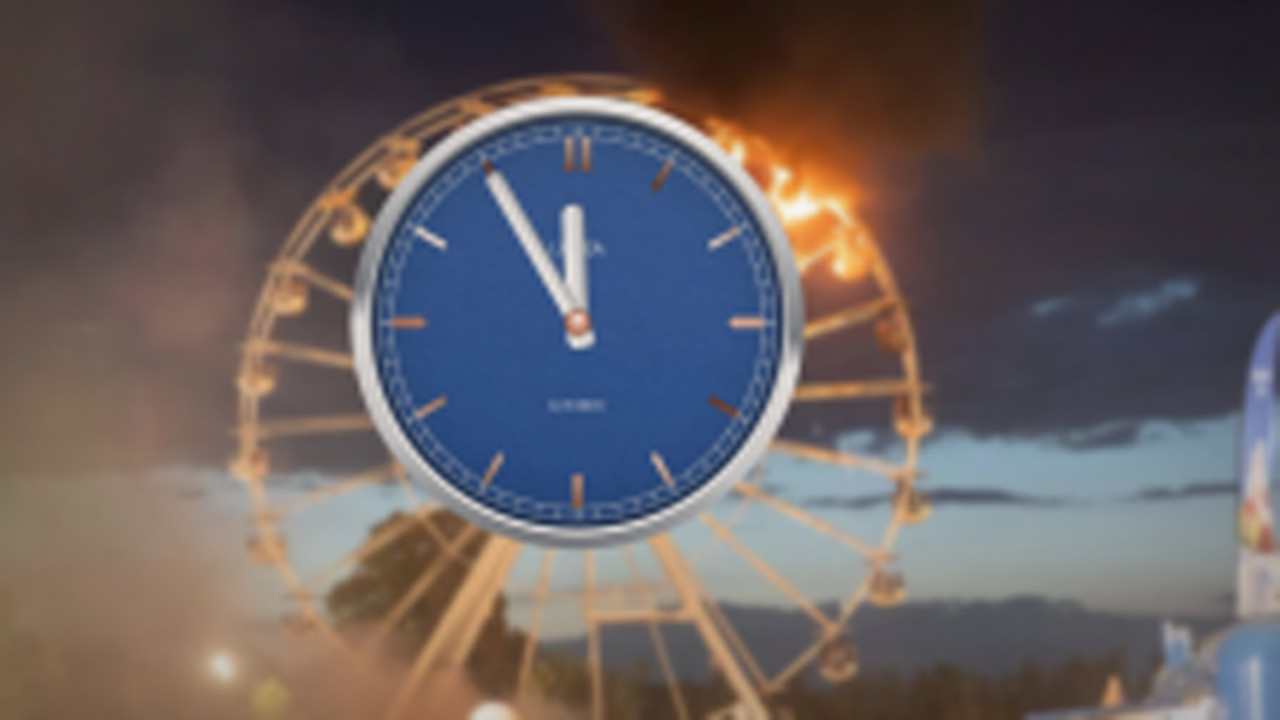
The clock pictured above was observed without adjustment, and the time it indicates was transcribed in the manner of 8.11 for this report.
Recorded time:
11.55
